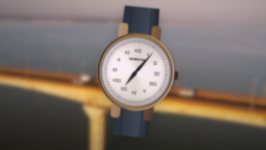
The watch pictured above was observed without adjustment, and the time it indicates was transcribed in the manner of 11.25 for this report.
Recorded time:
7.06
